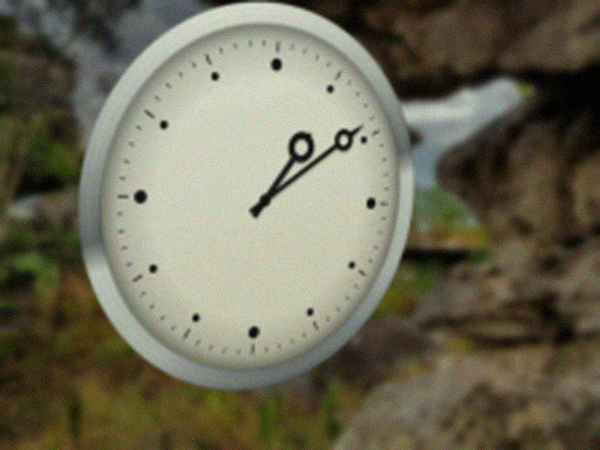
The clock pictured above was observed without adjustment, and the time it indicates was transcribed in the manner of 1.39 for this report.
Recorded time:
1.09
